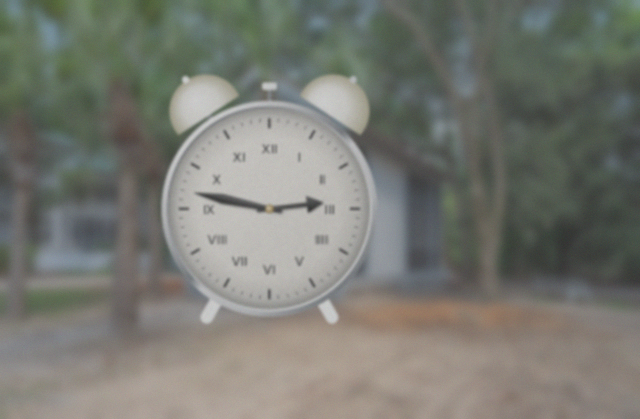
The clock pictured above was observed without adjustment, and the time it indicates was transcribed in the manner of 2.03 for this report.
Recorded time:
2.47
